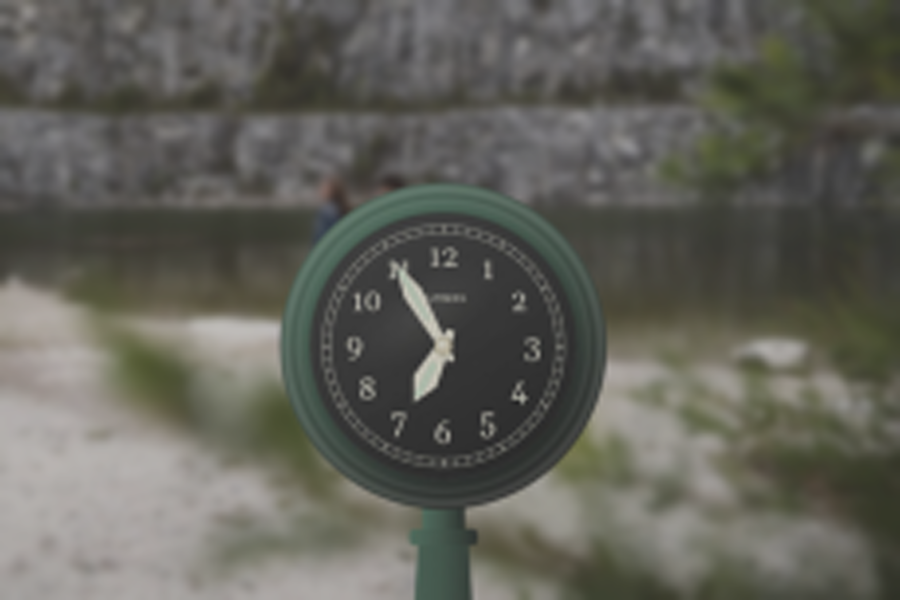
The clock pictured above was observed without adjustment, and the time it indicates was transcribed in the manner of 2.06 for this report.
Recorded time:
6.55
